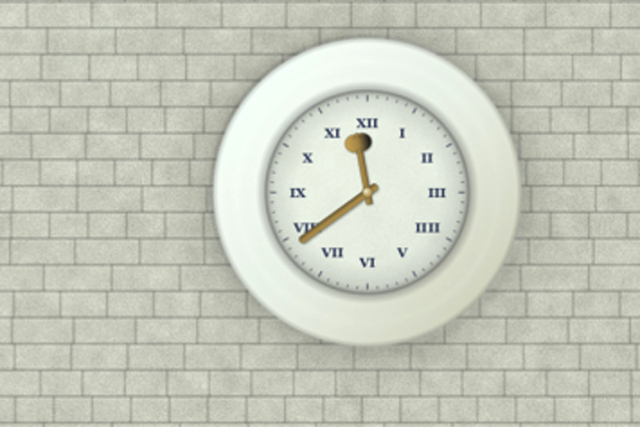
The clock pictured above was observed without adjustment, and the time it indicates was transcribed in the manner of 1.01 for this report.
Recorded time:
11.39
